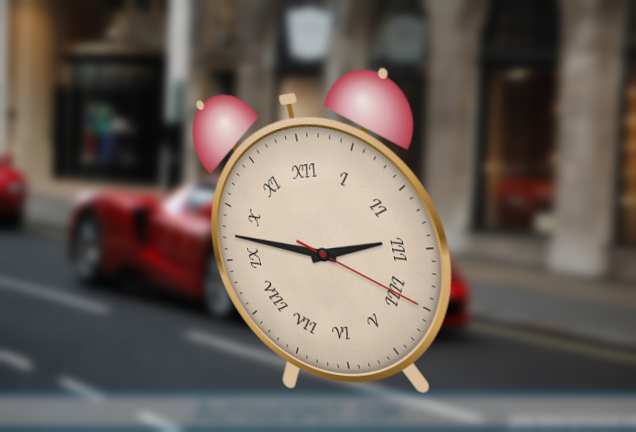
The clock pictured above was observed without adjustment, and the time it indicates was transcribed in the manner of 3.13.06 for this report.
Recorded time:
2.47.20
